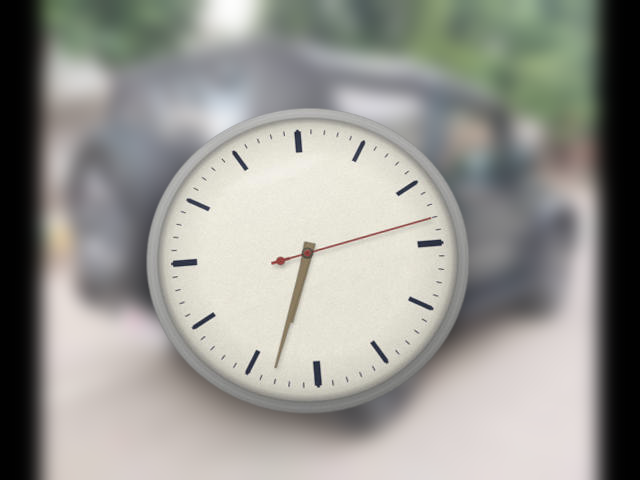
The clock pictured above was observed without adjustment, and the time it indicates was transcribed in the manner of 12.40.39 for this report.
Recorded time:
6.33.13
